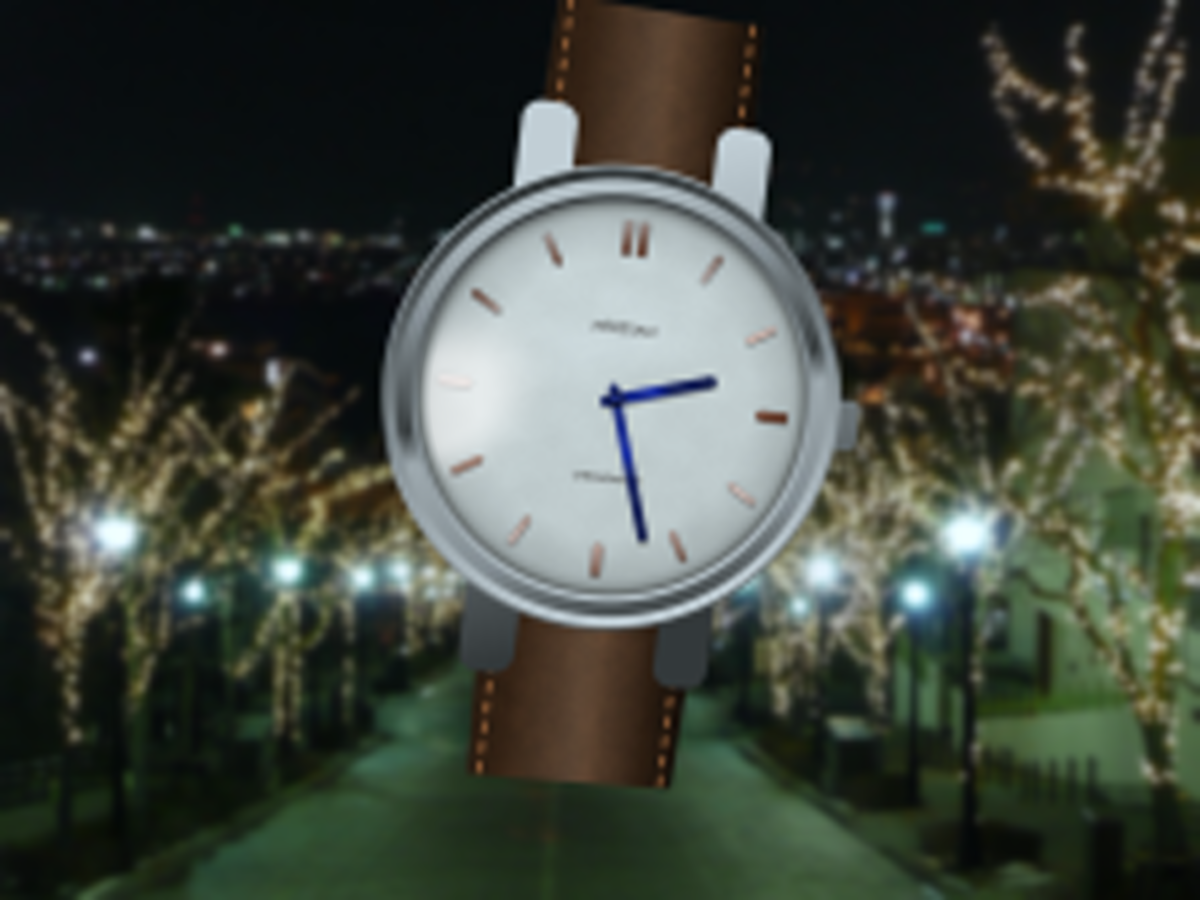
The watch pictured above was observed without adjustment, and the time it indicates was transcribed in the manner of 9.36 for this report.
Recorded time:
2.27
